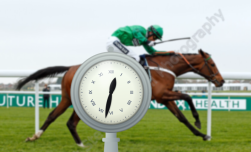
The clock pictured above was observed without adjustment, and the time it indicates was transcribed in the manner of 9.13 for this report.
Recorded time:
12.32
